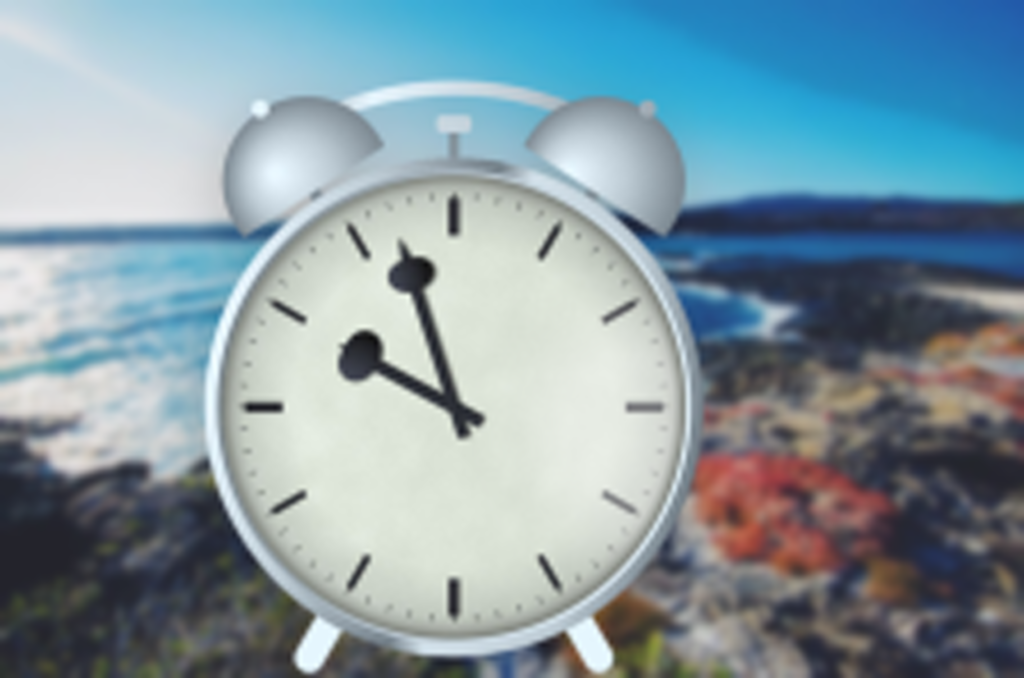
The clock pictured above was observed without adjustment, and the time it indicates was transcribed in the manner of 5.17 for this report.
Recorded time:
9.57
